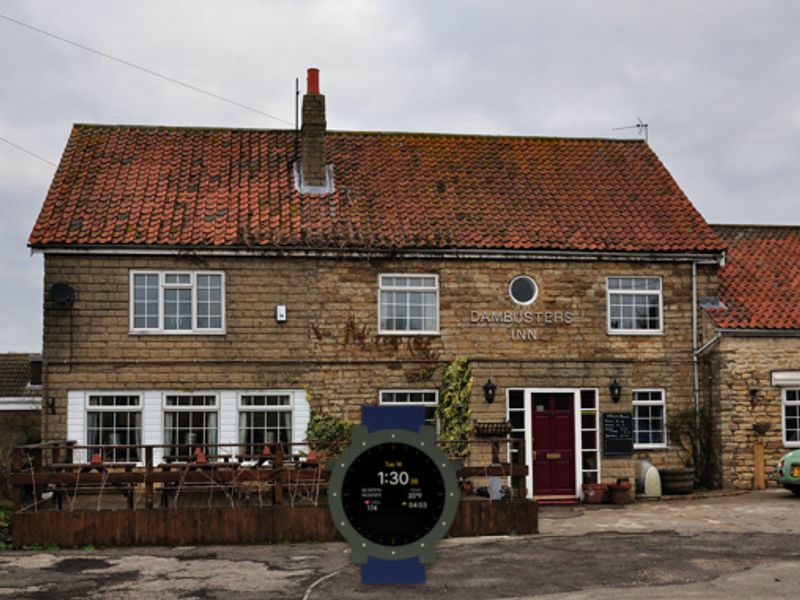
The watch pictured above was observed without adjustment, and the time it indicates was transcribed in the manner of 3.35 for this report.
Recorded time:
1.30
